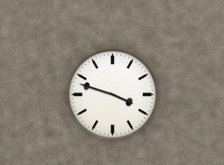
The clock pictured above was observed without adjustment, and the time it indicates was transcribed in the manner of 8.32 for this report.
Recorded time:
3.48
